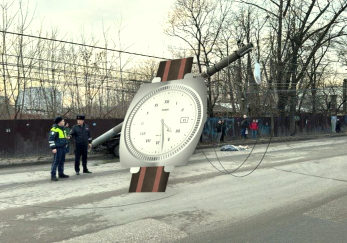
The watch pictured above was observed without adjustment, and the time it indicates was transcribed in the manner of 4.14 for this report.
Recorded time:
4.28
